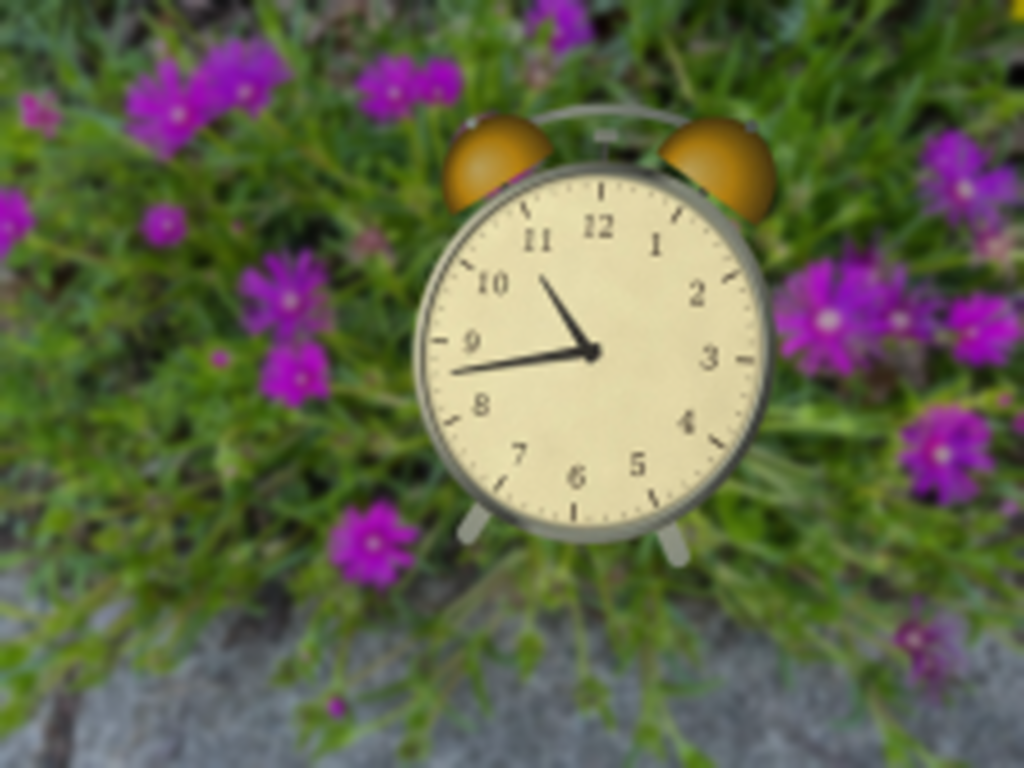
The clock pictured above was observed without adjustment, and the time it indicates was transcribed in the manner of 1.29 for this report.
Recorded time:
10.43
